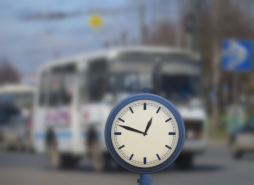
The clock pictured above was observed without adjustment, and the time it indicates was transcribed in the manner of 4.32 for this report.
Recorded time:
12.48
